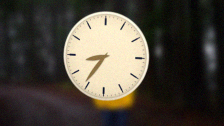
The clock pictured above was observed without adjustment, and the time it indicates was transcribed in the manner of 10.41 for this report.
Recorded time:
8.36
